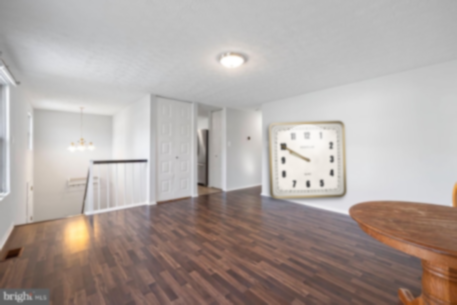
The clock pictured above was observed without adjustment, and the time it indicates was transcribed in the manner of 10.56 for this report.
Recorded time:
9.50
